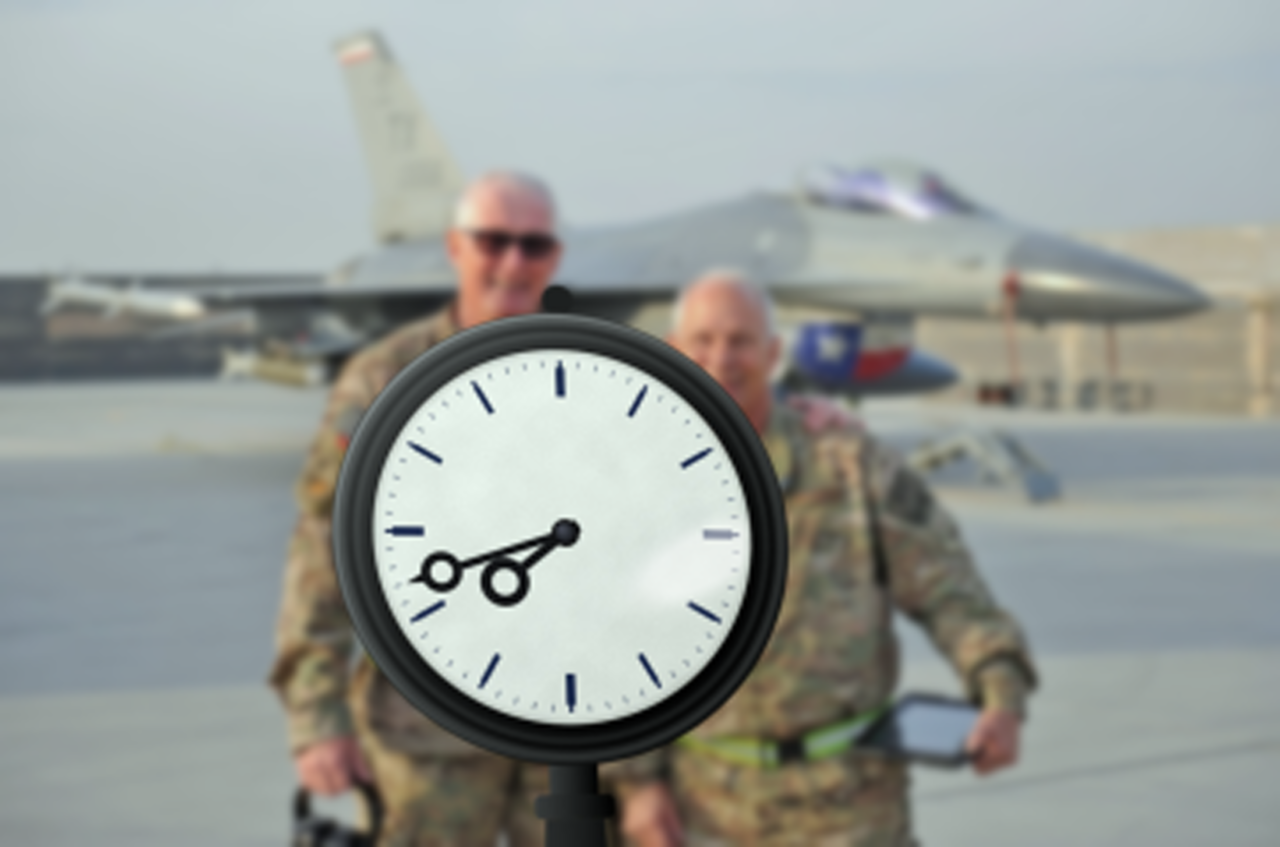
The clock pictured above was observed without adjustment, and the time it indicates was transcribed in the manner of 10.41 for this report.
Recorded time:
7.42
